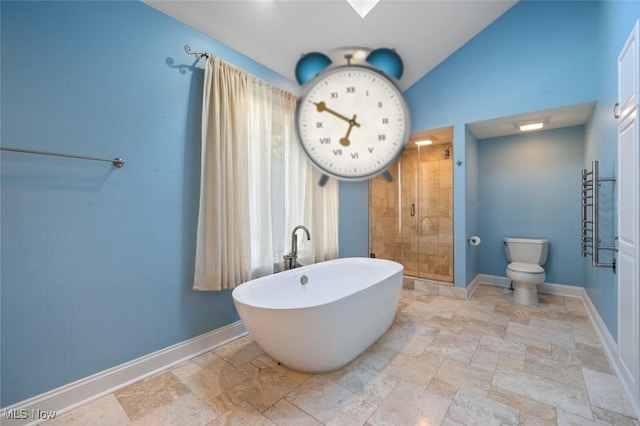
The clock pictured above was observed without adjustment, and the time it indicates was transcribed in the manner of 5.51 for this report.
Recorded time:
6.50
